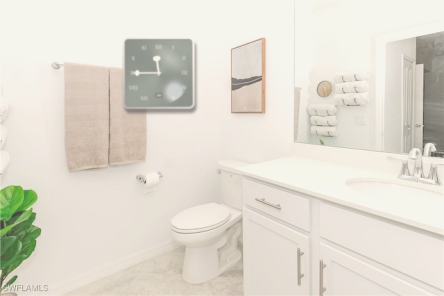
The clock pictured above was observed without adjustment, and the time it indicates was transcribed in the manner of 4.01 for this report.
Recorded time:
11.45
